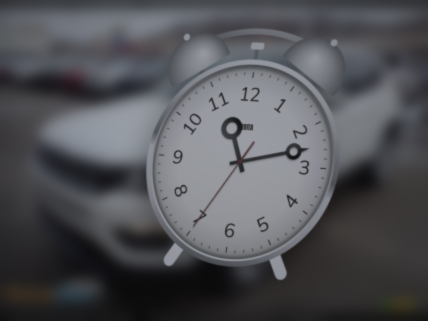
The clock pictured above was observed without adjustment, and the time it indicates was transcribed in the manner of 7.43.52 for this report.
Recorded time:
11.12.35
